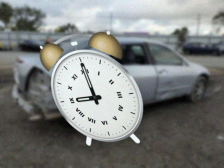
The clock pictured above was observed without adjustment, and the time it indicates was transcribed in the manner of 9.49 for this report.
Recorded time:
9.00
